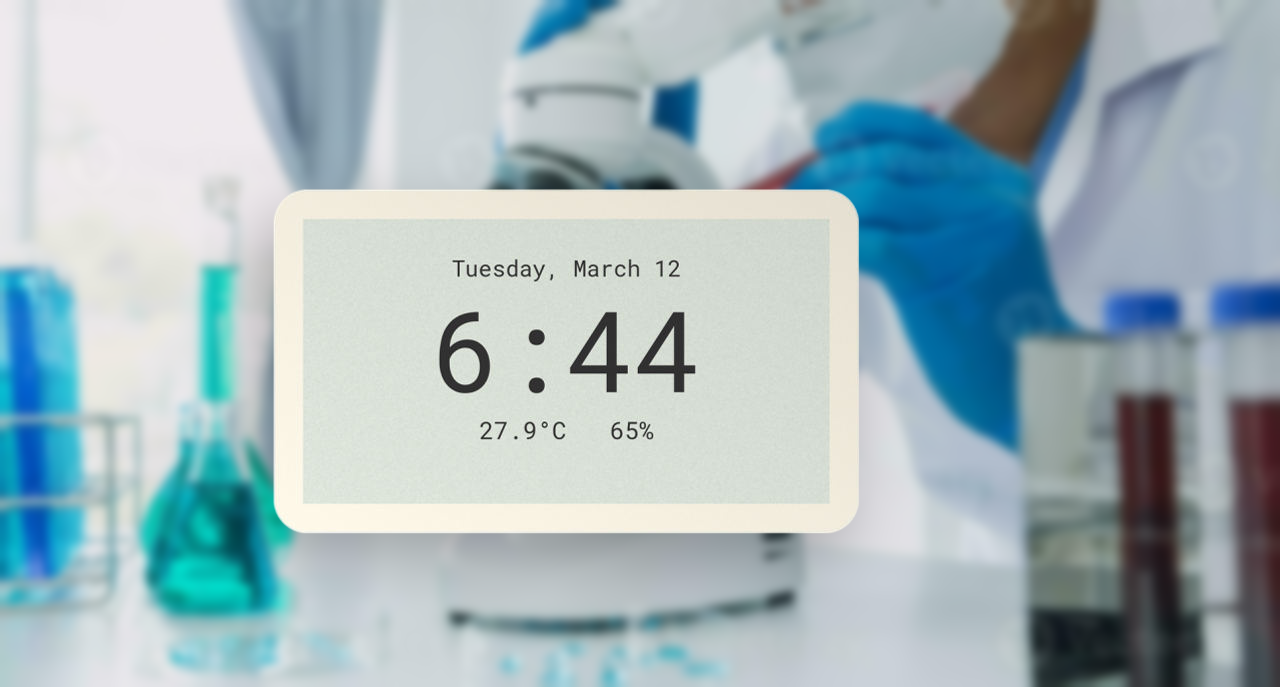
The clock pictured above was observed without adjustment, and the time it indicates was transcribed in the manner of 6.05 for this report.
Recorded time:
6.44
